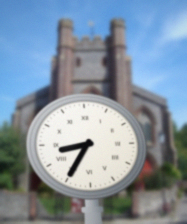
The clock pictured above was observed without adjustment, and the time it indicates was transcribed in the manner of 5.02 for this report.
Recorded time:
8.35
